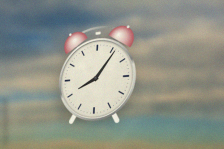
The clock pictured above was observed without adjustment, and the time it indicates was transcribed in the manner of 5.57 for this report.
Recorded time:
8.06
